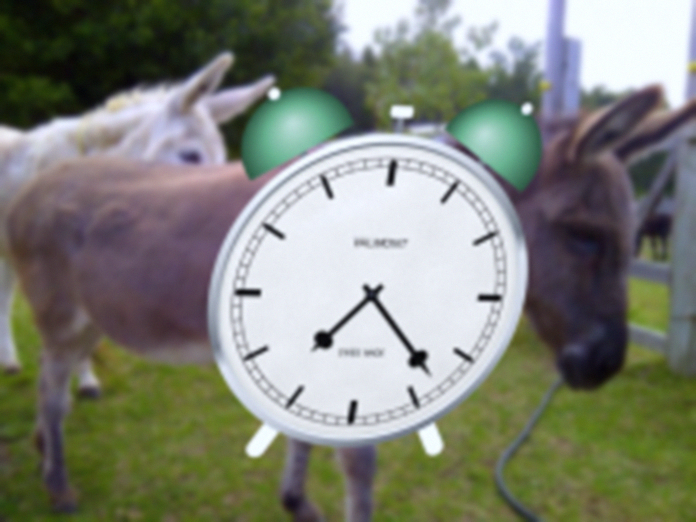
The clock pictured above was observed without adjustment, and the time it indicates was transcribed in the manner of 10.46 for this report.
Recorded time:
7.23
